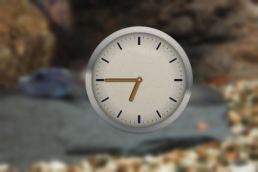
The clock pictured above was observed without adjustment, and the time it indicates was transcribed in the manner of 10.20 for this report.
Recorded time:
6.45
